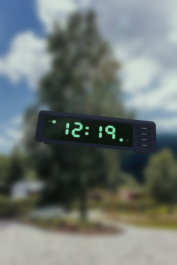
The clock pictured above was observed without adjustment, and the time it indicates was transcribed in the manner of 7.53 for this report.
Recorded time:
12.19
